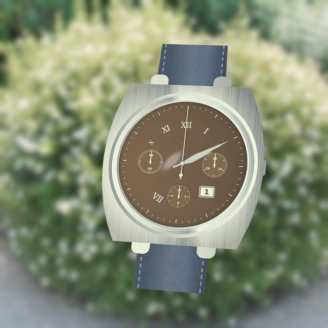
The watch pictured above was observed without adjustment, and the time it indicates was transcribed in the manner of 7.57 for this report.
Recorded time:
2.10
